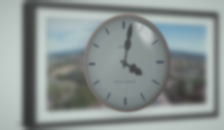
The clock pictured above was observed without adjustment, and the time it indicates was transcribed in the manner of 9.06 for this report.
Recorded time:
4.02
